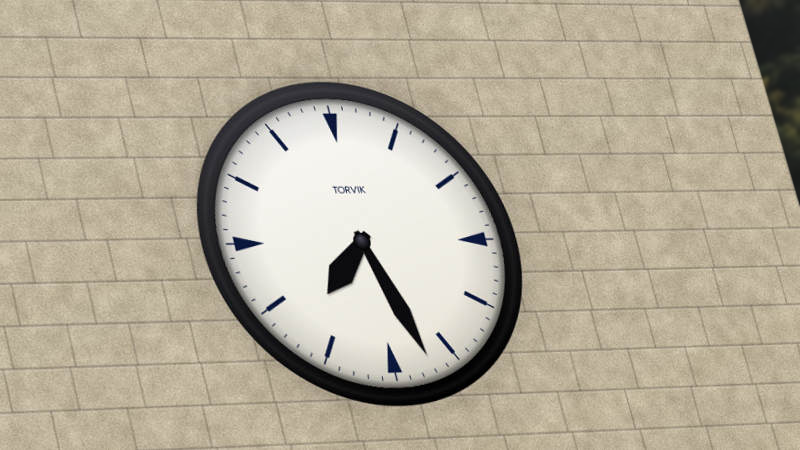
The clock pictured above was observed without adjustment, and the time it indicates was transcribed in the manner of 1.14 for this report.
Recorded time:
7.27
